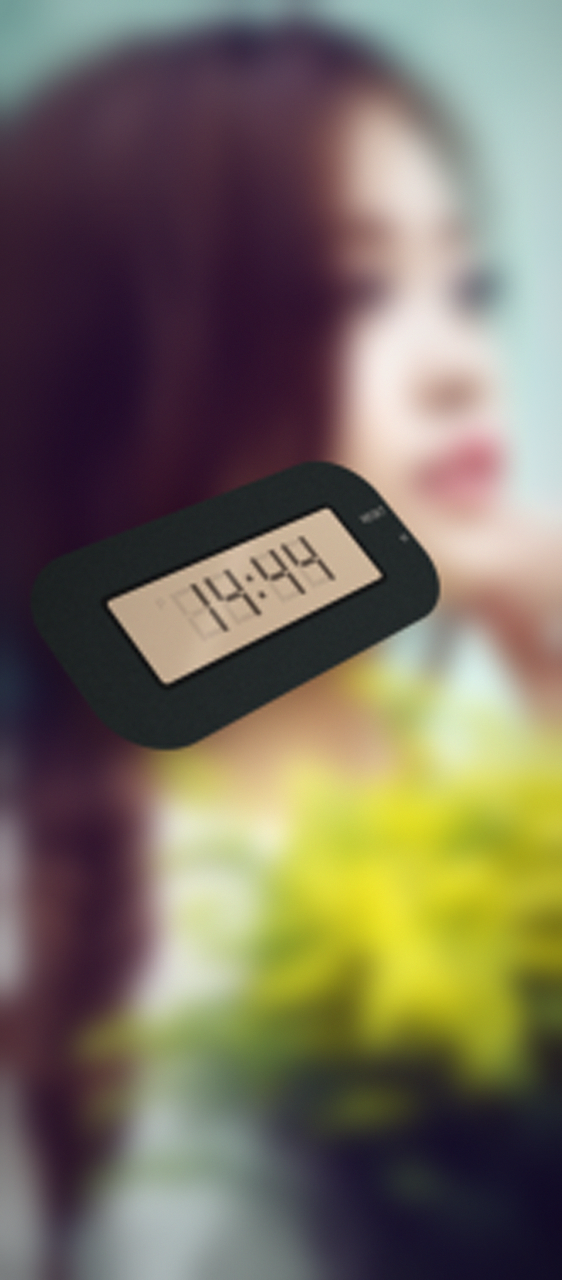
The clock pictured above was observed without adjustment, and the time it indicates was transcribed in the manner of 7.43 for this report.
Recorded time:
14.44
